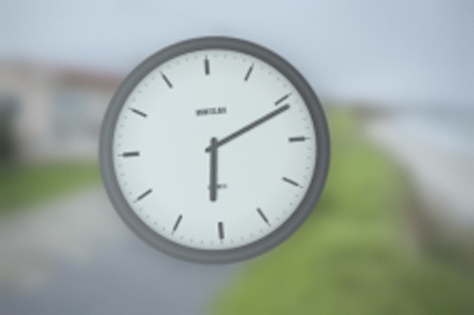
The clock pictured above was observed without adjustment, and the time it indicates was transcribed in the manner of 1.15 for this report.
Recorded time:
6.11
